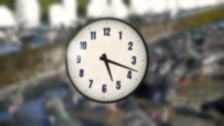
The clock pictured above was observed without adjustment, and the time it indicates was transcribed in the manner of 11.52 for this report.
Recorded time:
5.18
